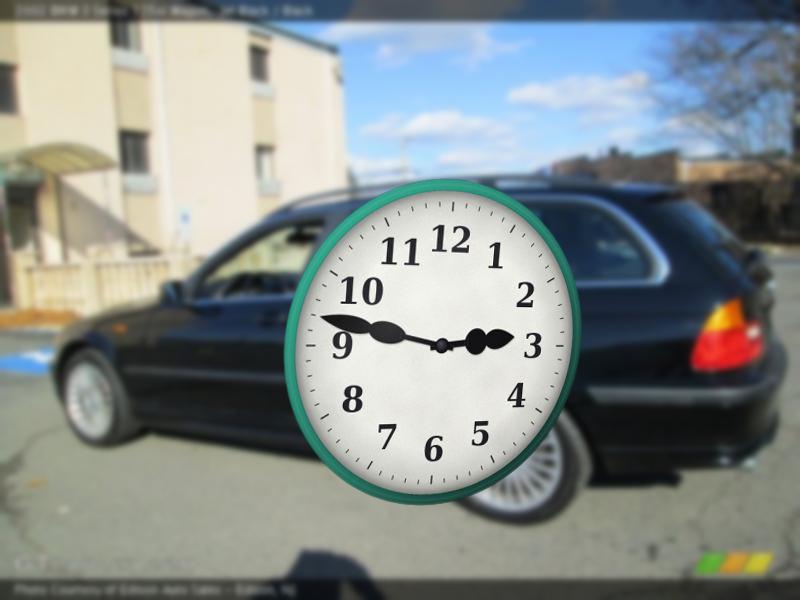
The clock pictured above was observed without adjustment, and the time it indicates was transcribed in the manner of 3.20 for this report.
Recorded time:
2.47
